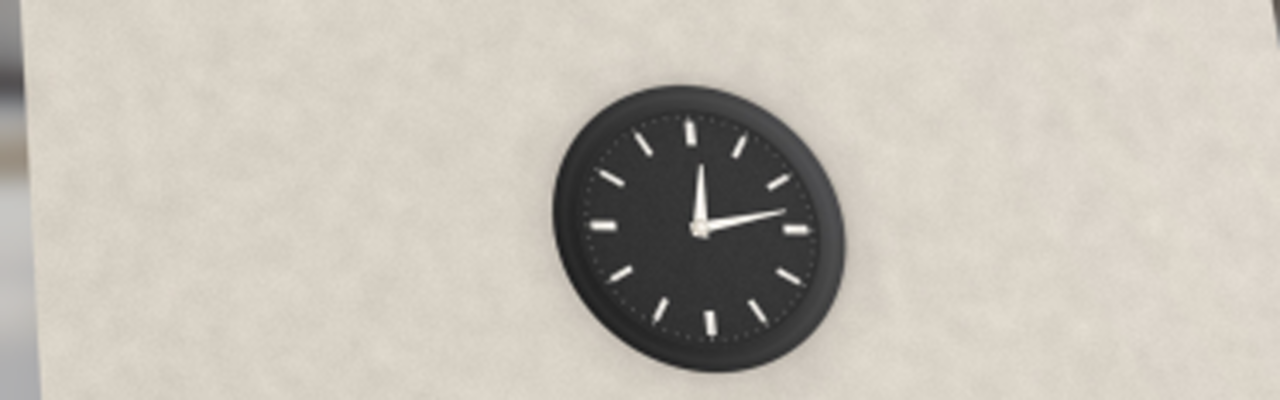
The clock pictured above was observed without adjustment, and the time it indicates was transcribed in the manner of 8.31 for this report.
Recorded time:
12.13
